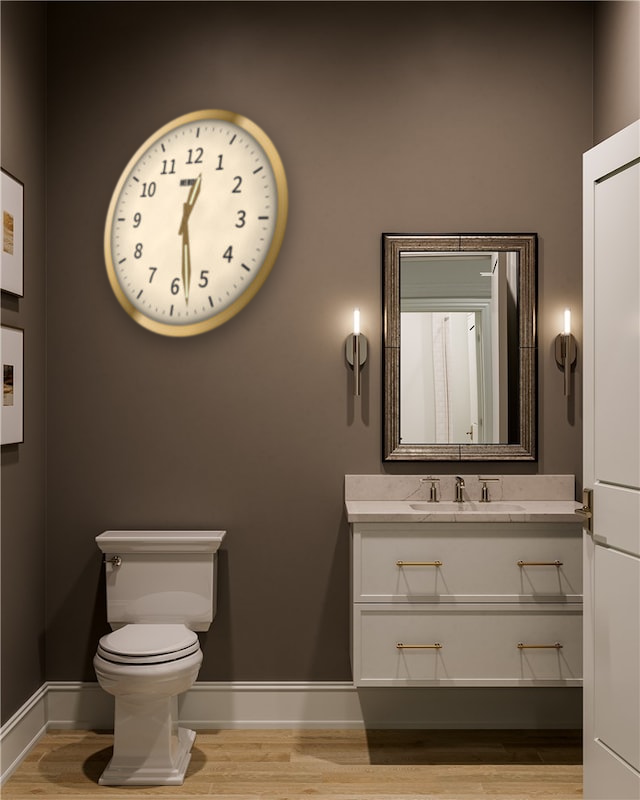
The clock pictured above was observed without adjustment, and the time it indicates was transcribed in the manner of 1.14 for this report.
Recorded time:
12.28
